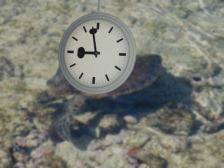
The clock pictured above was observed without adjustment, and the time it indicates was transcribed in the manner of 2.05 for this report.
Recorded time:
8.58
